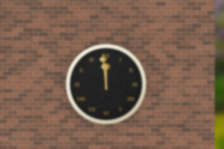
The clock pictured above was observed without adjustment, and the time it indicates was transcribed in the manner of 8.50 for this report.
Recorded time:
11.59
